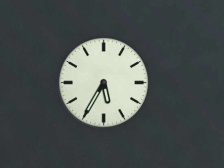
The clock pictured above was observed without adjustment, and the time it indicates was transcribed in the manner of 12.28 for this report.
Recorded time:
5.35
